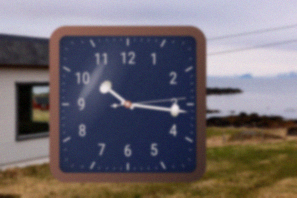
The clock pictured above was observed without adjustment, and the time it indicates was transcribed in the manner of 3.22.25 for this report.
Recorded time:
10.16.14
